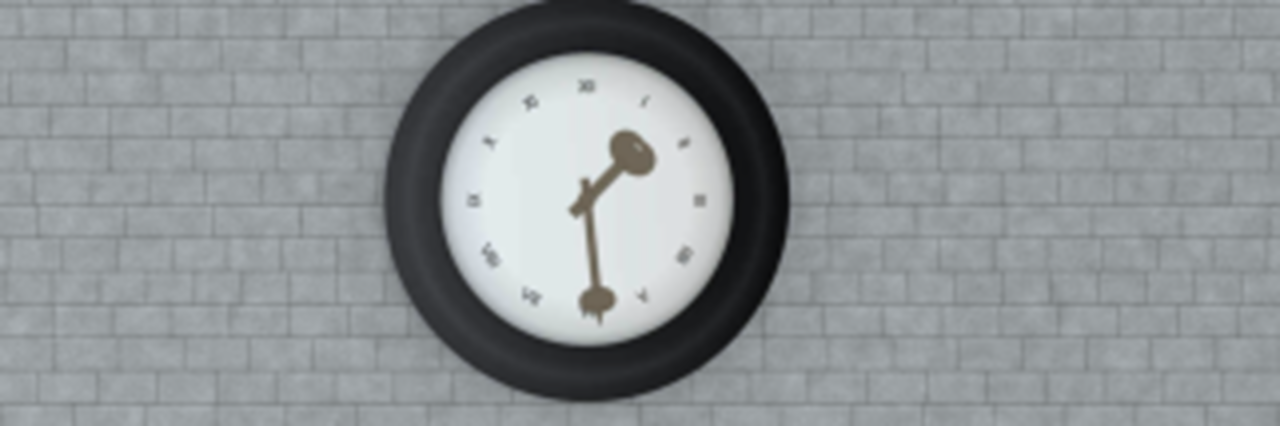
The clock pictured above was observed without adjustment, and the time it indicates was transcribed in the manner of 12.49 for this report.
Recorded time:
1.29
